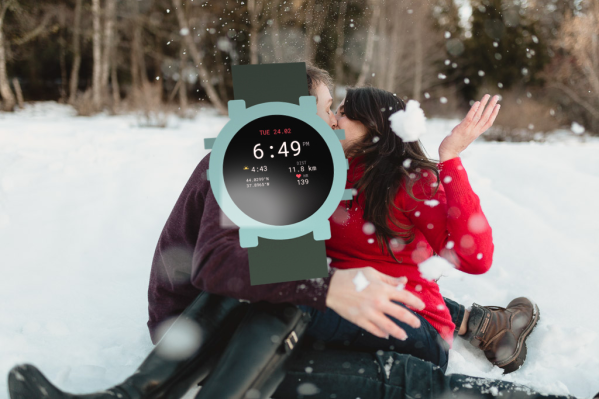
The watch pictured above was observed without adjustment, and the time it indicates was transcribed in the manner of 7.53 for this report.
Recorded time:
6.49
